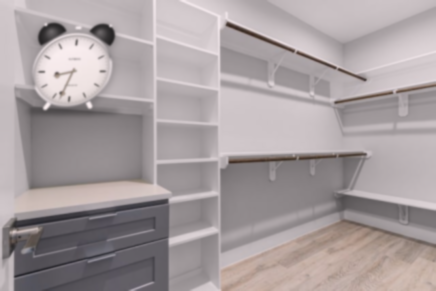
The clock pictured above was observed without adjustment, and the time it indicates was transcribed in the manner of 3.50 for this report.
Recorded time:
8.33
